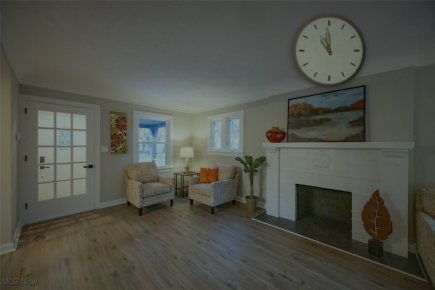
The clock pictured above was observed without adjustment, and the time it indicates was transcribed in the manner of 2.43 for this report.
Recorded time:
10.59
